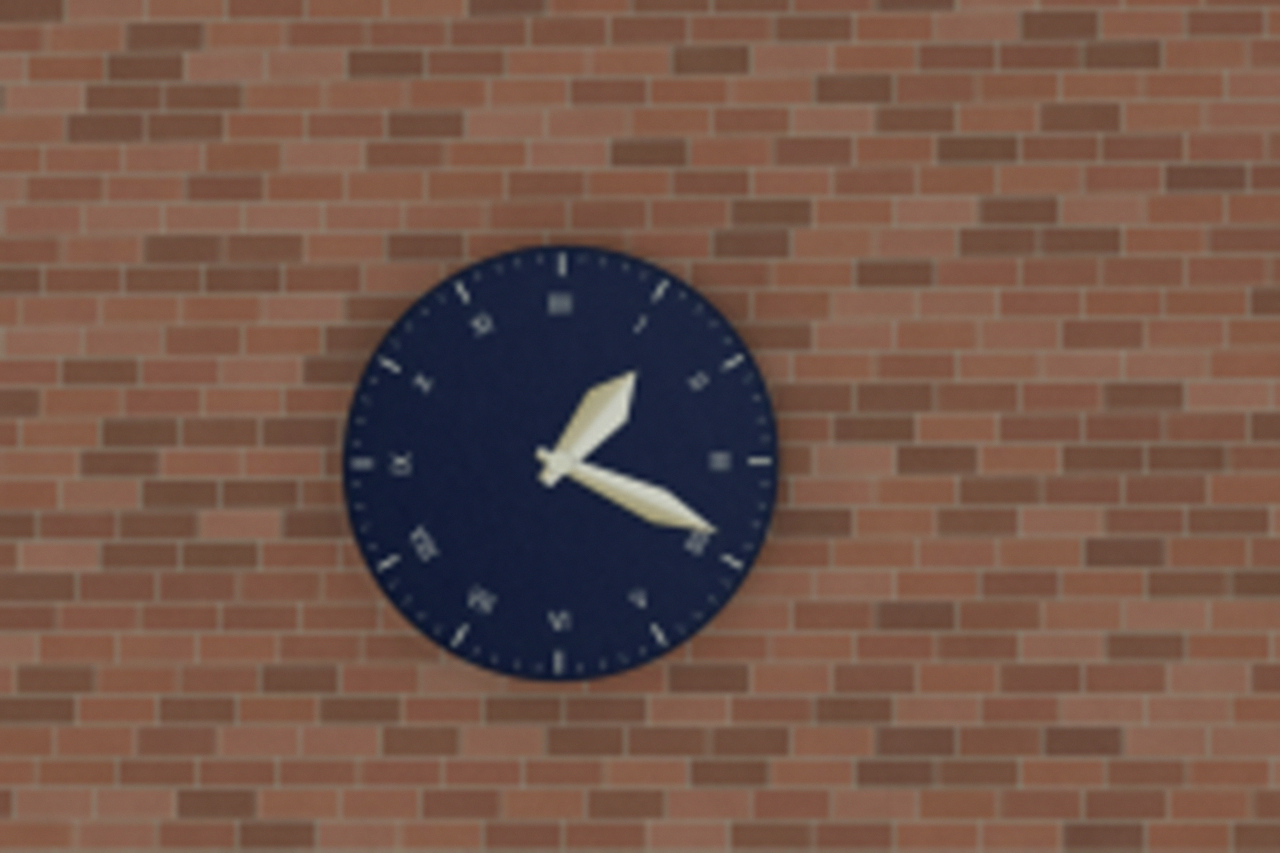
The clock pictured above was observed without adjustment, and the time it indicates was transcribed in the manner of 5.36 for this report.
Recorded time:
1.19
